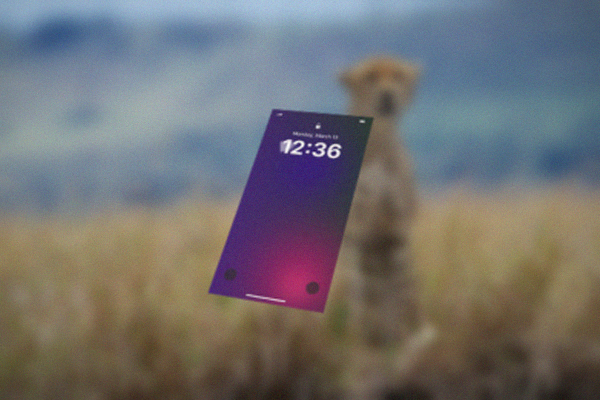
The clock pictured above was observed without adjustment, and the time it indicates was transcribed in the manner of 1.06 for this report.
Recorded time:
12.36
